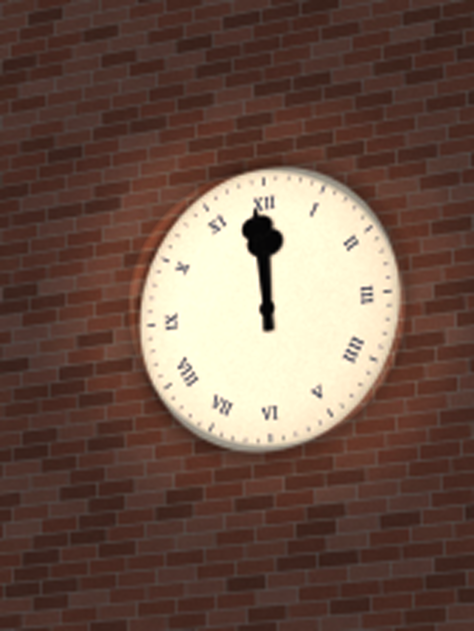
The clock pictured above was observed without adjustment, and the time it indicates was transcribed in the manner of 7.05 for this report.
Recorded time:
11.59
